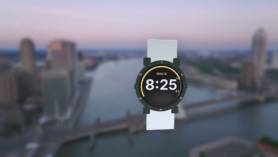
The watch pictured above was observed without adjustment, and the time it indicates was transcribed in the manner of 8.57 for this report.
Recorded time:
8.25
